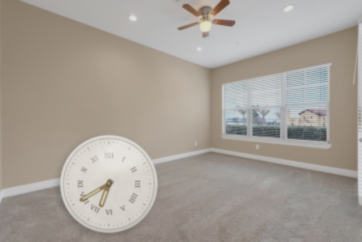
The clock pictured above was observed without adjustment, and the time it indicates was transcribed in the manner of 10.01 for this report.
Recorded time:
6.40
